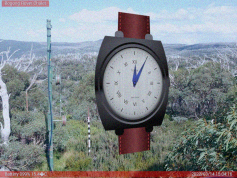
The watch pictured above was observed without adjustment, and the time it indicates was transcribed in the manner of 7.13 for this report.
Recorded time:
12.05
